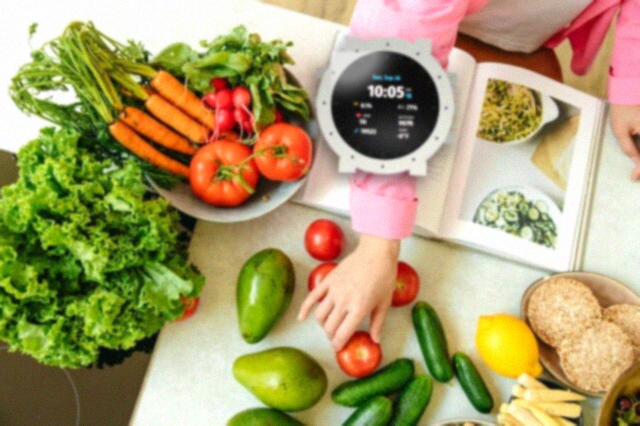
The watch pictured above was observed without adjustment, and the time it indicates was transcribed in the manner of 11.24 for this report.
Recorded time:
10.05
